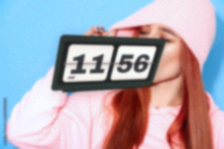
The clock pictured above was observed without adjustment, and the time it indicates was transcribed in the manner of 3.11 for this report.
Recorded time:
11.56
